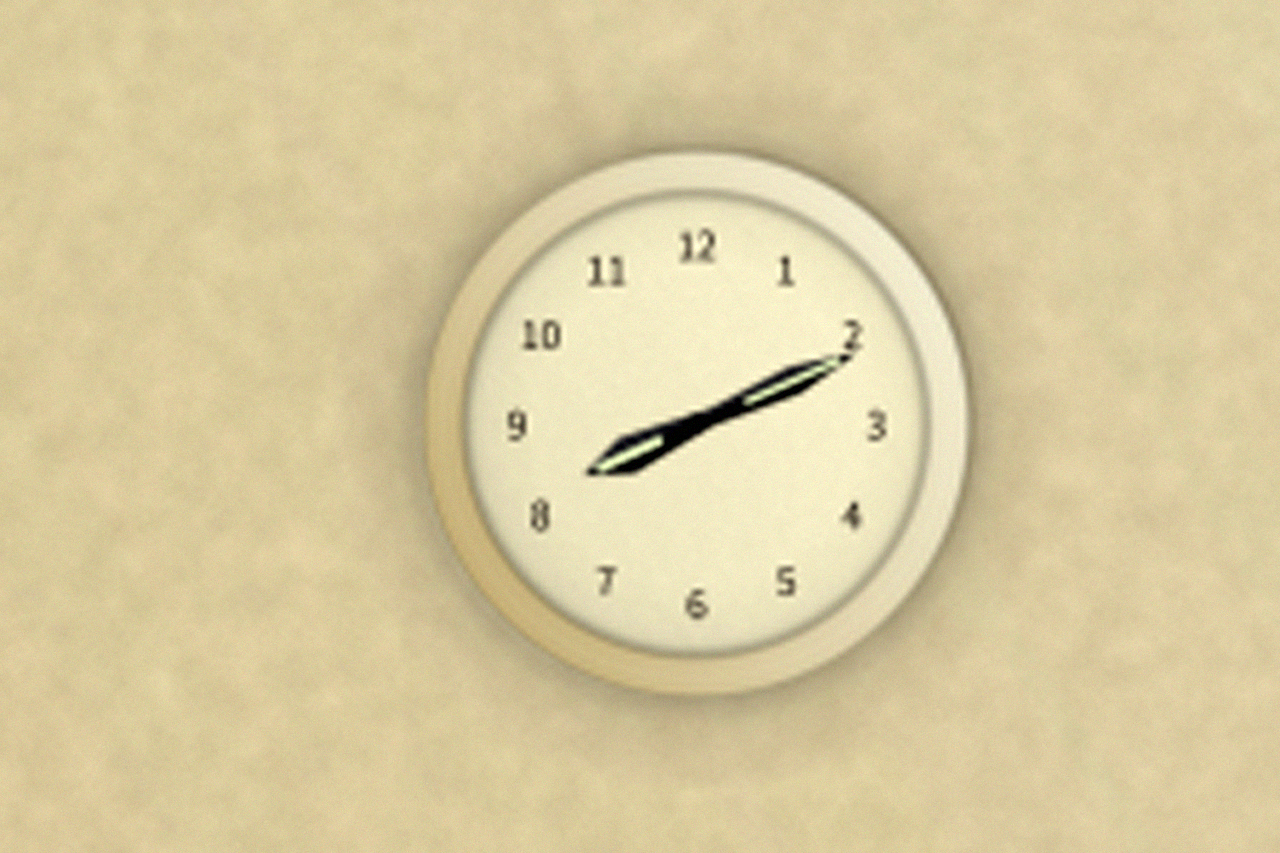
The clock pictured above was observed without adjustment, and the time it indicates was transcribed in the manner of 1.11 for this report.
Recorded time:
8.11
